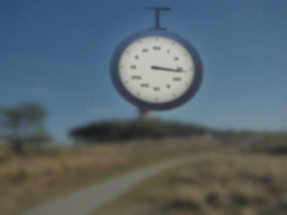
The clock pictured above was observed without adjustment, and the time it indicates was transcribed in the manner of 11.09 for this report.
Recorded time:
3.16
